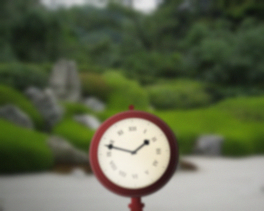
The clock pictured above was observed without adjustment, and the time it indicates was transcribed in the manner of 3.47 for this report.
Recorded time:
1.48
